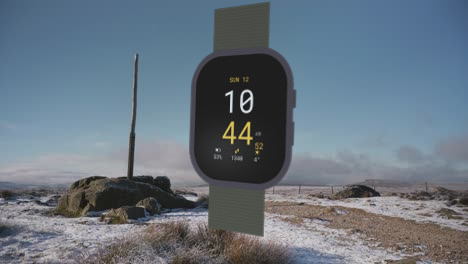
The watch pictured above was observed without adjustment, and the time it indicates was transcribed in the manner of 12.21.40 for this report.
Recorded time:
10.44.52
